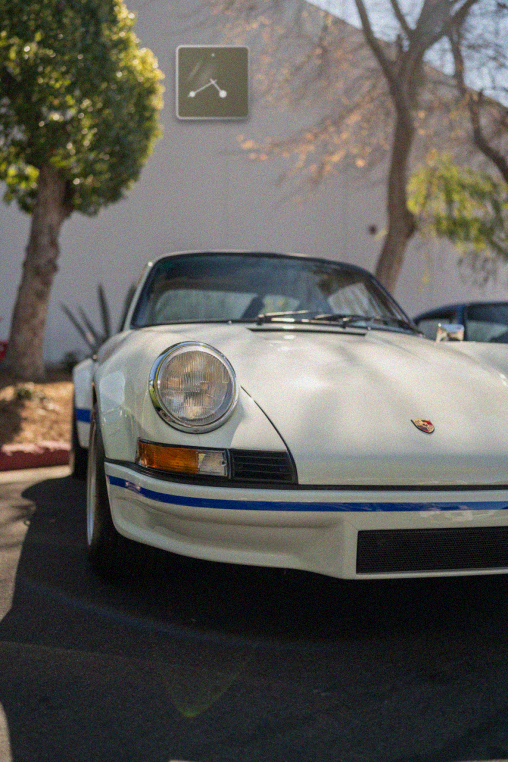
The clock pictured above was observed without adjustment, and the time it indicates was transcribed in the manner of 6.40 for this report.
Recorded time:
4.40
